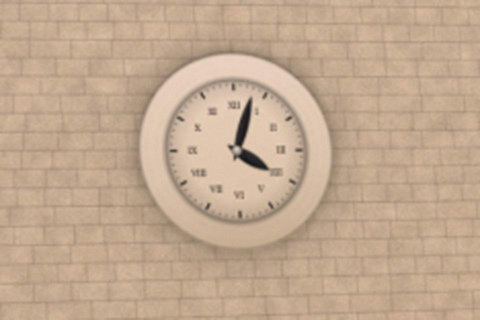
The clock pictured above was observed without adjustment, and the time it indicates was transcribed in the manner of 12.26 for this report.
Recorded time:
4.03
